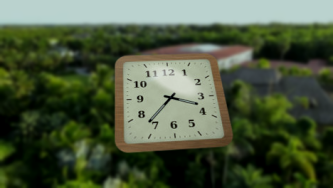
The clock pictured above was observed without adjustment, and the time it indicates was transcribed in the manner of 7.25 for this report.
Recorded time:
3.37
